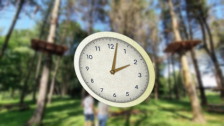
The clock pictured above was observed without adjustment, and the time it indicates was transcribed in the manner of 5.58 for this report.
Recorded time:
2.02
